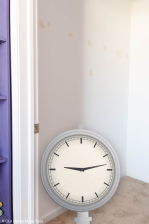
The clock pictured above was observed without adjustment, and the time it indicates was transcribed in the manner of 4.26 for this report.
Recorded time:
9.13
